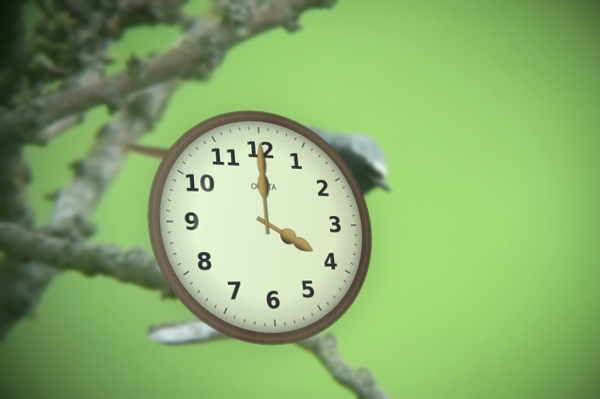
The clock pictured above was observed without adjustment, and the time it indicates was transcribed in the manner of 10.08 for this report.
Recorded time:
4.00
